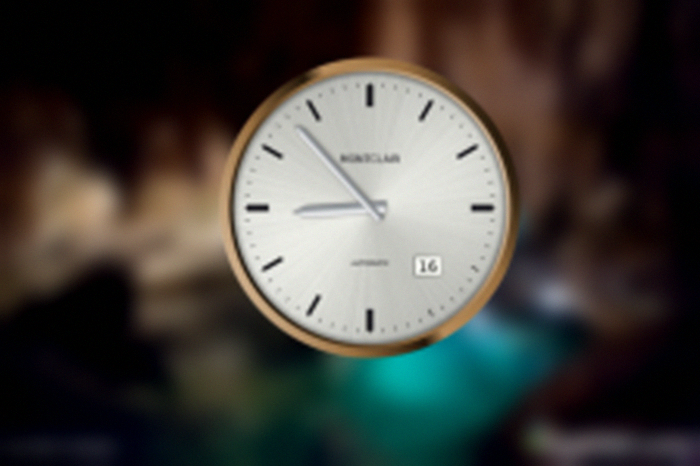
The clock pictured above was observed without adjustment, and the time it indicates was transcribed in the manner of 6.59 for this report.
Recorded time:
8.53
